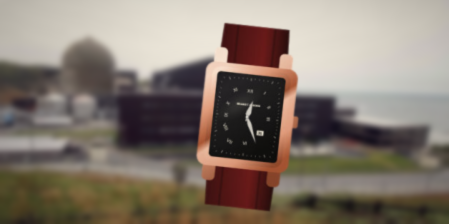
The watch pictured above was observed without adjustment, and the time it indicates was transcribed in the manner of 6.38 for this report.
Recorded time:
12.26
